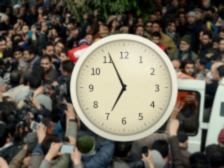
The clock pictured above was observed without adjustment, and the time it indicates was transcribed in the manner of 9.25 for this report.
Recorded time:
6.56
